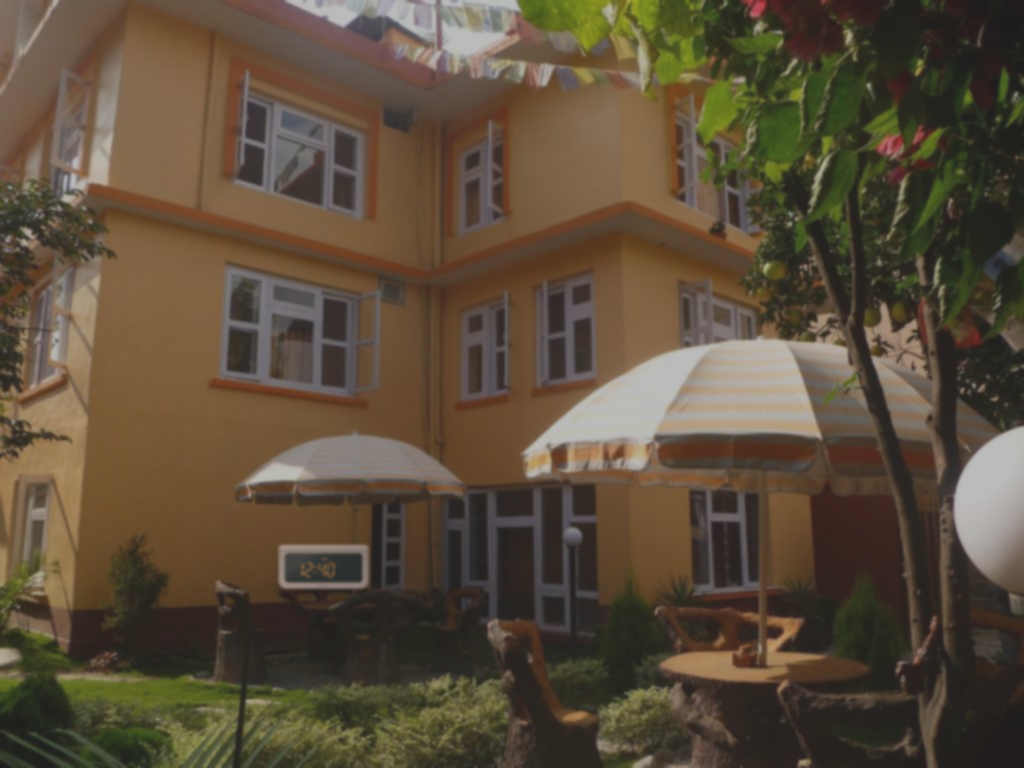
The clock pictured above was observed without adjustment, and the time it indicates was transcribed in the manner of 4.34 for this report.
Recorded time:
12.40
